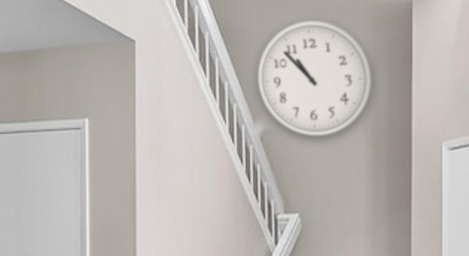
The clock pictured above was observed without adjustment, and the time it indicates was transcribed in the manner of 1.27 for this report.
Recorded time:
10.53
